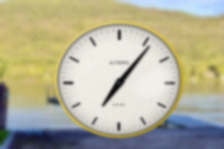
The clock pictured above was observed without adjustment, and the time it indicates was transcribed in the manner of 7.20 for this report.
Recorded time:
7.06
